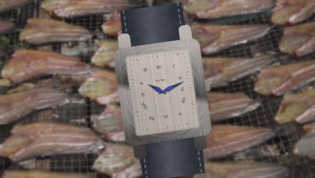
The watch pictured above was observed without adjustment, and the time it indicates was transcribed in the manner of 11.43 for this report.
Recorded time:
10.12
